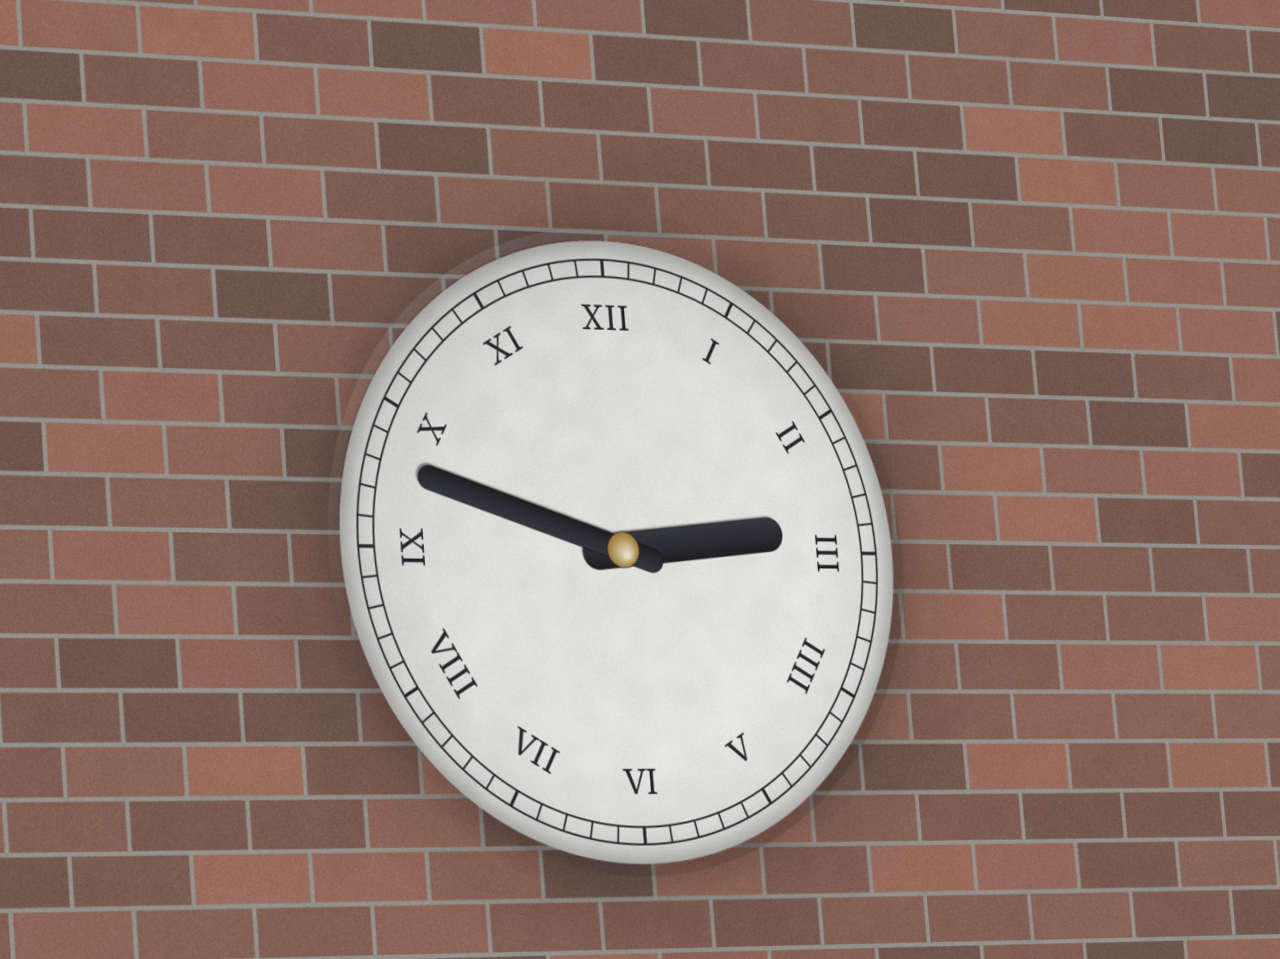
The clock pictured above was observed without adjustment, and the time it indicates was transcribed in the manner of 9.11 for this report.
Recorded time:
2.48
